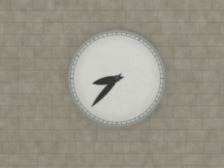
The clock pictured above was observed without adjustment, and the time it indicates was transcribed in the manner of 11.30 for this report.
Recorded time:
8.37
